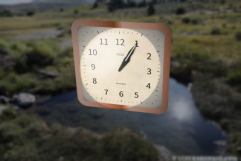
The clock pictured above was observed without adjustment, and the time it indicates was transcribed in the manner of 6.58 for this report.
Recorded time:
1.05
